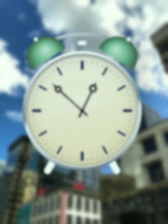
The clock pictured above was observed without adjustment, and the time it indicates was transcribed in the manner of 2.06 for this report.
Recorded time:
12.52
